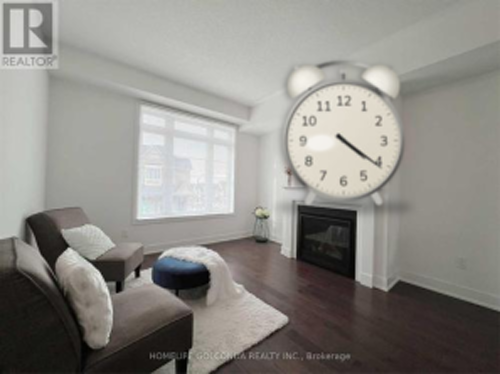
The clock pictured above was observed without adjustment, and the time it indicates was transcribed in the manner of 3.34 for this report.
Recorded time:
4.21
